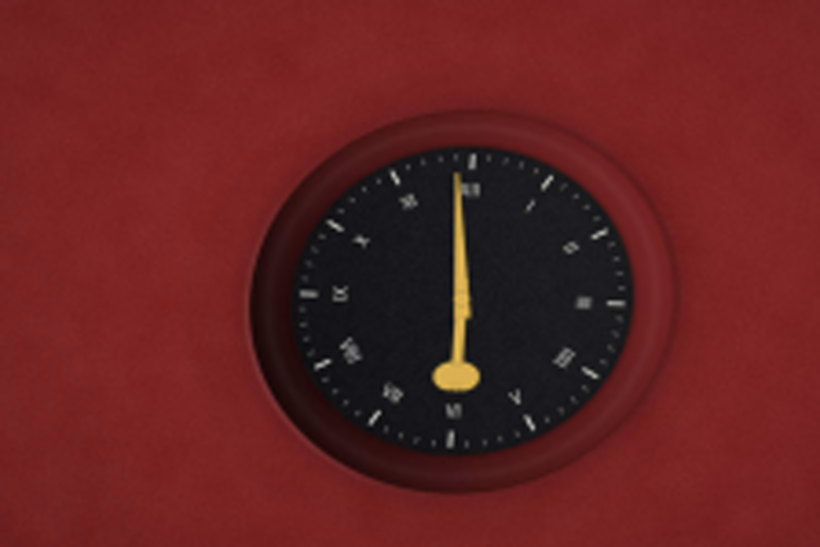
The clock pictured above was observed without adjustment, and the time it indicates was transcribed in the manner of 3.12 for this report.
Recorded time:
5.59
